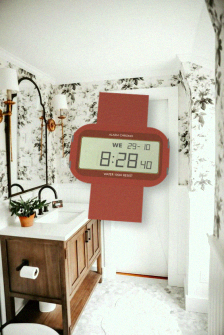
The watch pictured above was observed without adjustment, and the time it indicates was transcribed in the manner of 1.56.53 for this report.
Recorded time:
8.28.40
